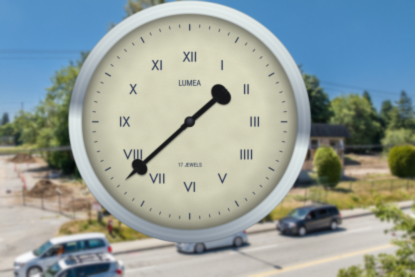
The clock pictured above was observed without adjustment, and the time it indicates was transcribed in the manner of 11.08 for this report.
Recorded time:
1.38
